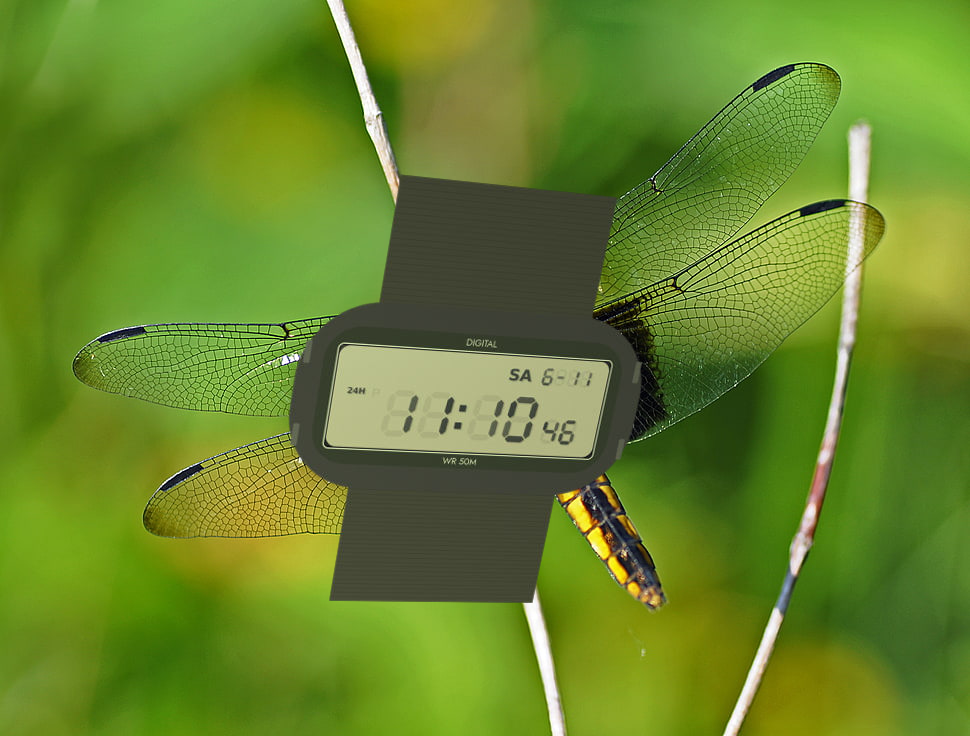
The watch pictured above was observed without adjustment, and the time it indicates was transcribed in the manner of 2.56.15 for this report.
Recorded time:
11.10.46
